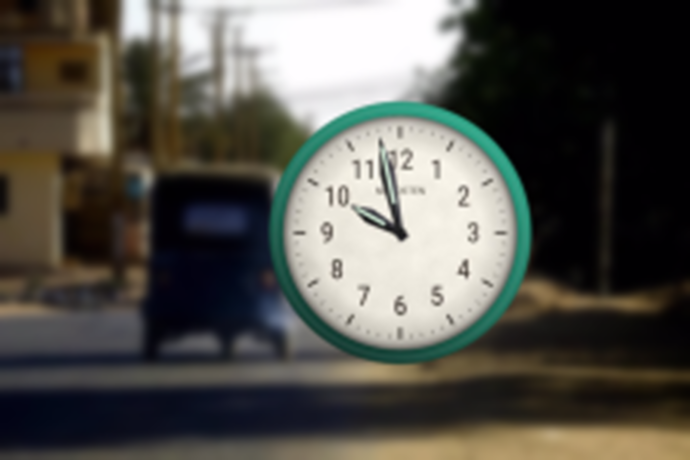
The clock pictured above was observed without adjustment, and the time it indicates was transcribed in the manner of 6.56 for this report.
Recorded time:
9.58
